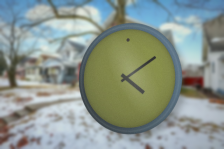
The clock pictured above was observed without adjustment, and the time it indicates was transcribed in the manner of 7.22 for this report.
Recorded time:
4.09
